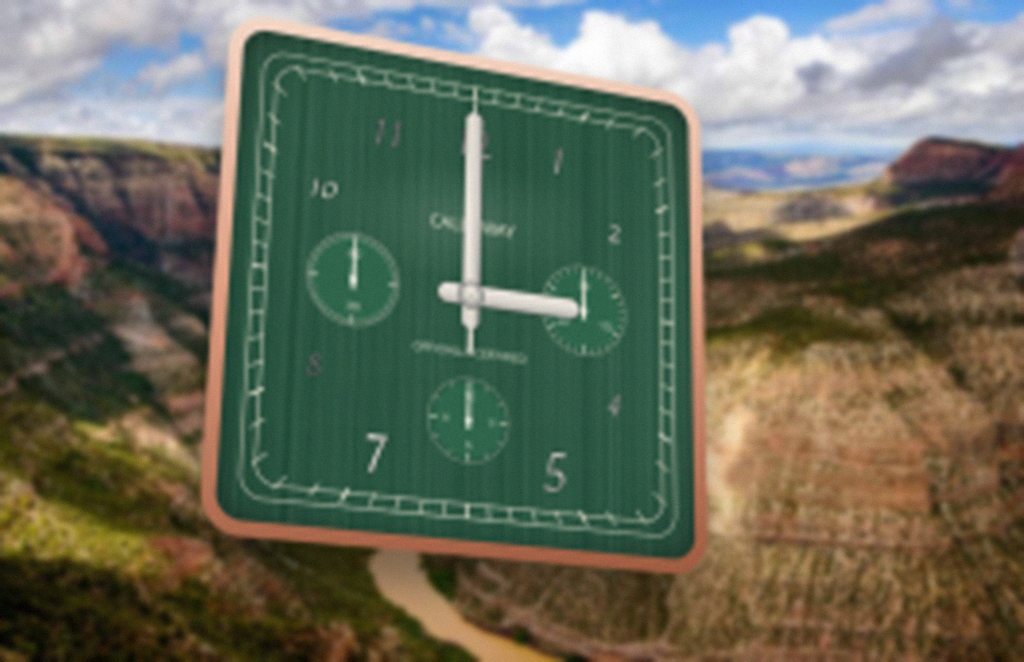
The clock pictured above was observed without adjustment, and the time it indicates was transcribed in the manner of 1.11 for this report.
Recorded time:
3.00
